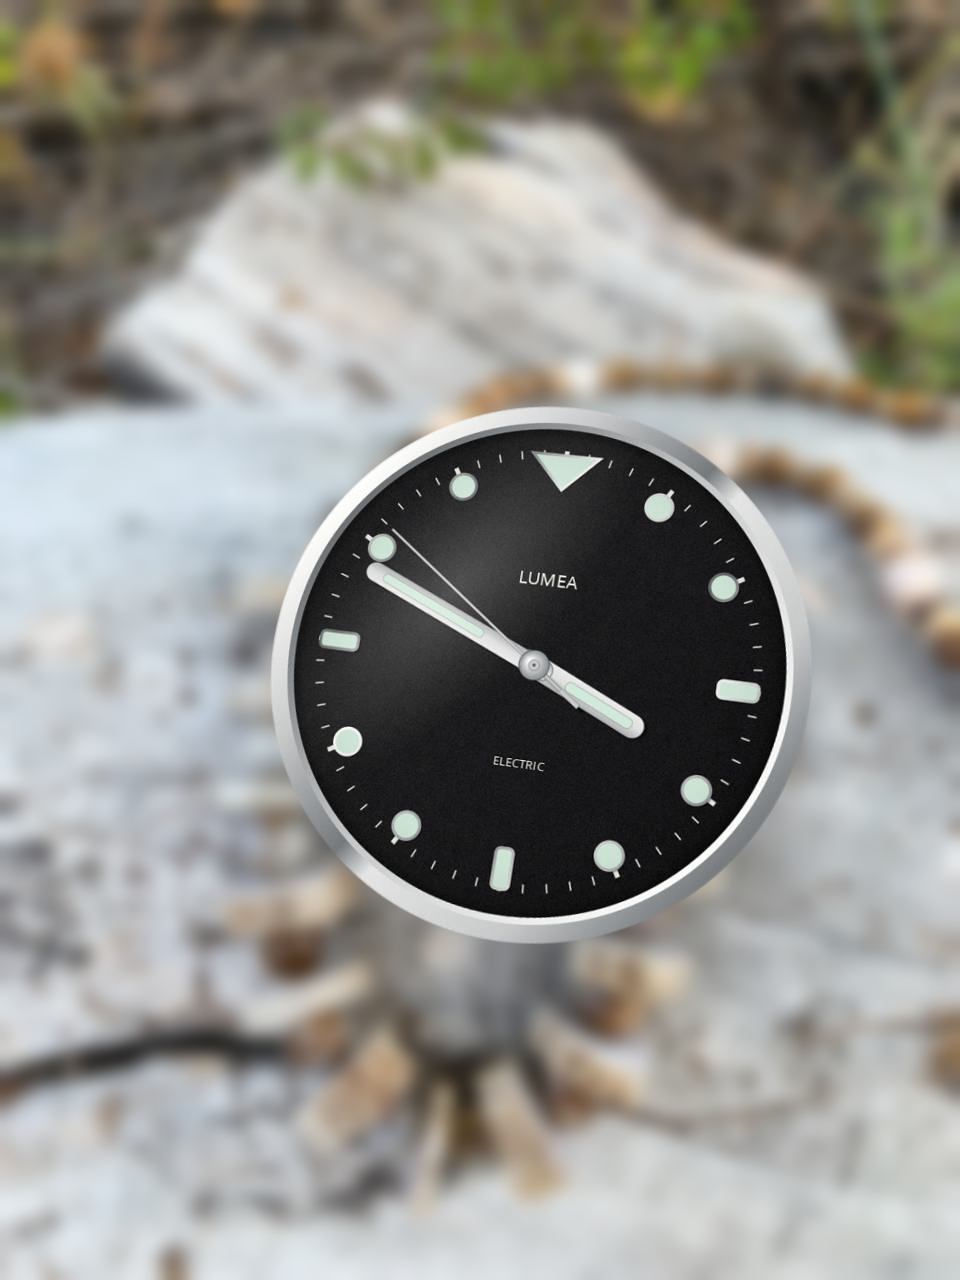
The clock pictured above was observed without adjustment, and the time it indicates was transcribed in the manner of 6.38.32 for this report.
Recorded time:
3.48.51
